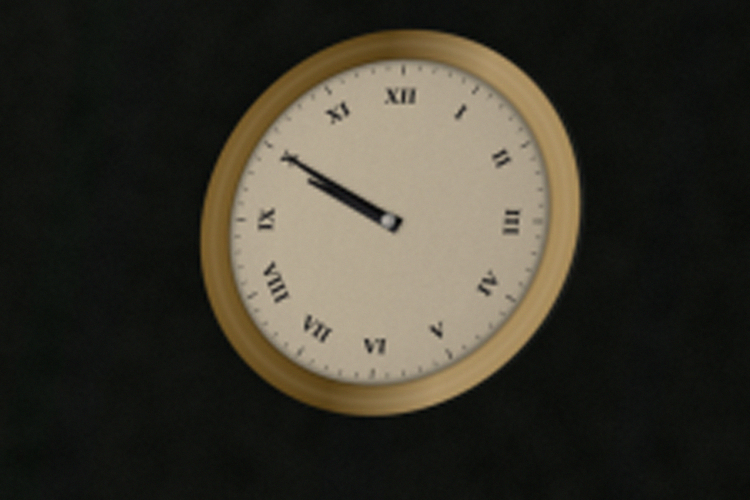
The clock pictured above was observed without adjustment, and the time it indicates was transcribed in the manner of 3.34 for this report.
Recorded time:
9.50
